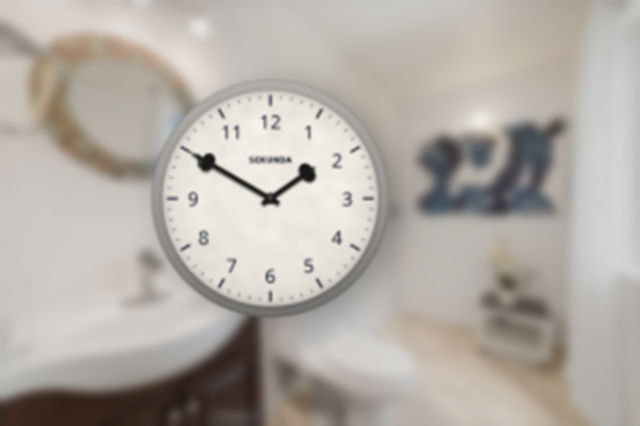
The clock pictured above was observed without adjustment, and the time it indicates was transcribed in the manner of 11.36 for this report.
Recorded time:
1.50
